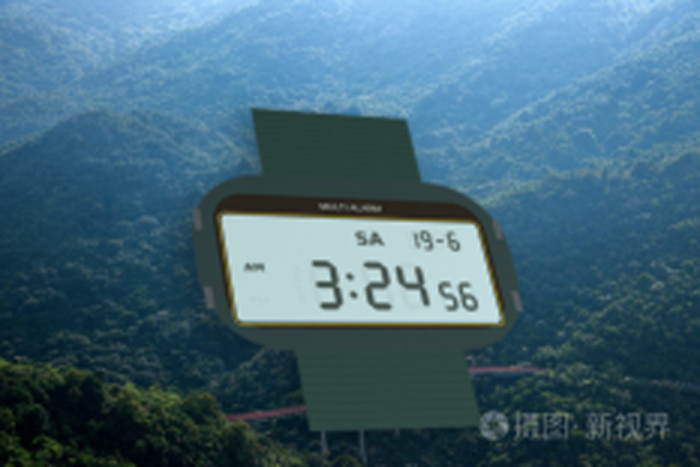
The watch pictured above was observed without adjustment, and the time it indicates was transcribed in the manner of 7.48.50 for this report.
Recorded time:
3.24.56
